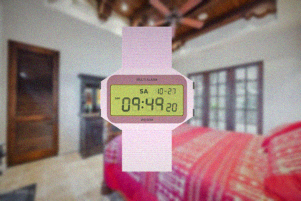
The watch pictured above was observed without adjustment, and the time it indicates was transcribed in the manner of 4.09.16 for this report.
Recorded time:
9.49.20
